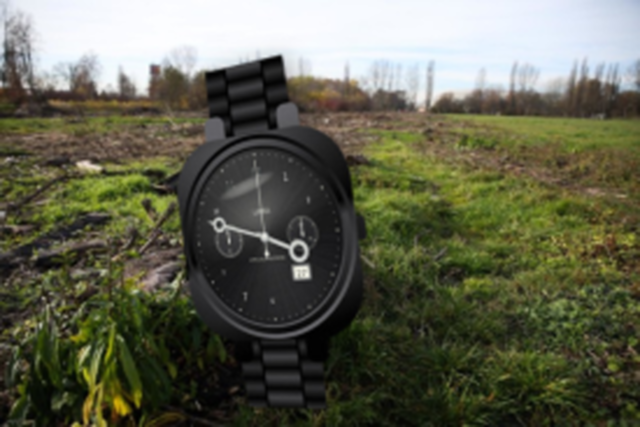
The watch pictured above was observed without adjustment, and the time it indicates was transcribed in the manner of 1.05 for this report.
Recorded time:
3.48
